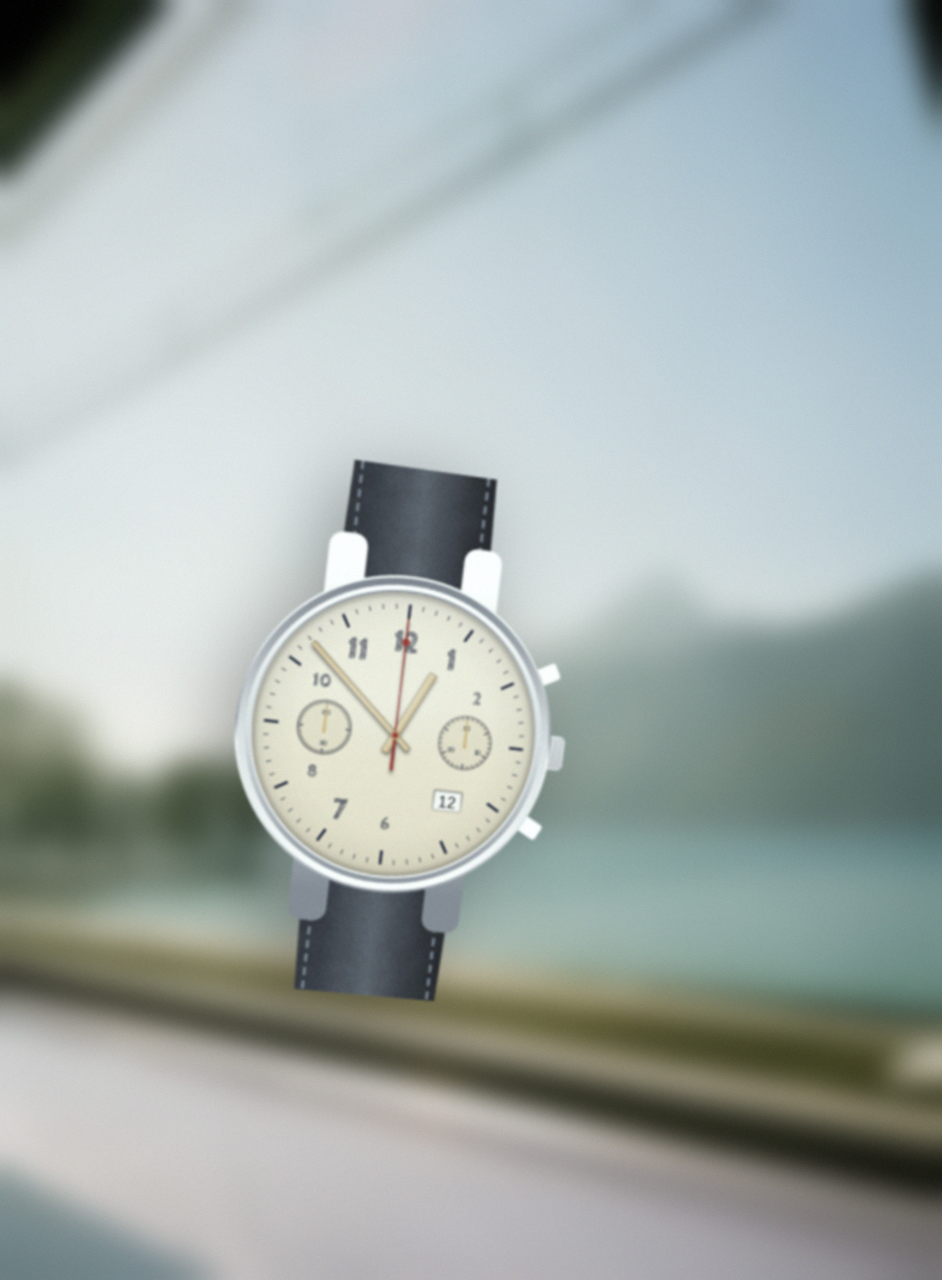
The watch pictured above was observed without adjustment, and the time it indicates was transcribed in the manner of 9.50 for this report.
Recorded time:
12.52
